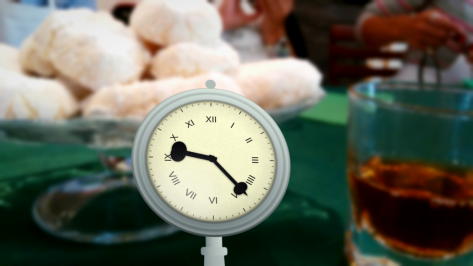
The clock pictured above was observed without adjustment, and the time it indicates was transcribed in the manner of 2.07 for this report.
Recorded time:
9.23
